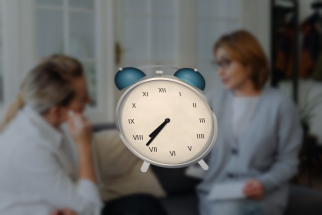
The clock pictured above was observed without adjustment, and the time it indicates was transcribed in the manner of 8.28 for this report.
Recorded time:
7.37
